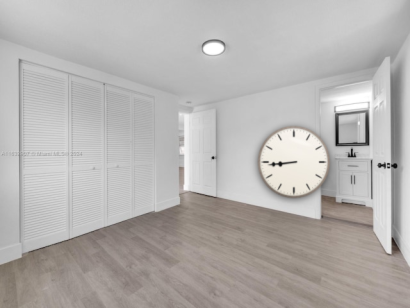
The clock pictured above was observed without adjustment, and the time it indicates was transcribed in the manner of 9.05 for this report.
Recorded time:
8.44
